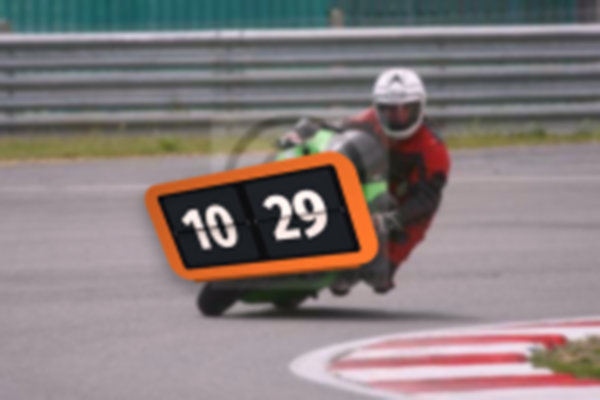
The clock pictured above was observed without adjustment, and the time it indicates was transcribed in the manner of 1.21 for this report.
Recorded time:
10.29
